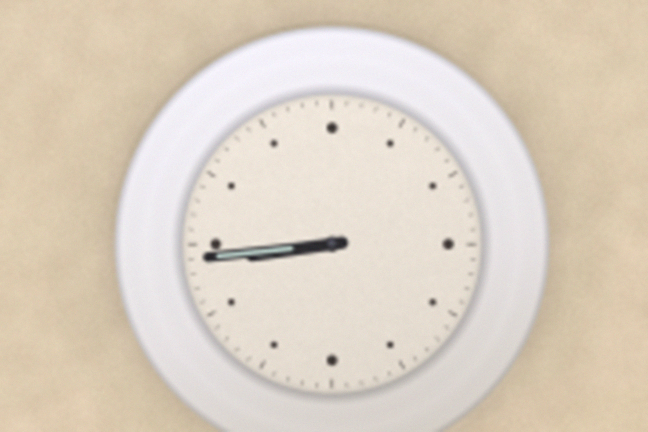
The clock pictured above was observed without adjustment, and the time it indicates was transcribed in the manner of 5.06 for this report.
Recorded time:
8.44
